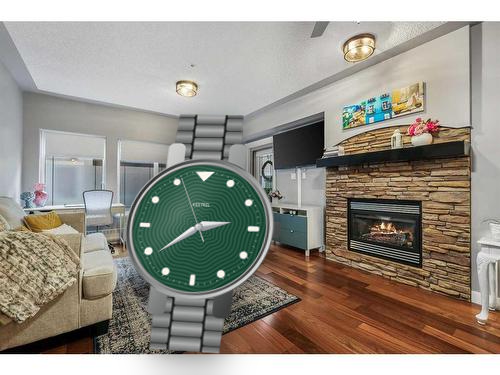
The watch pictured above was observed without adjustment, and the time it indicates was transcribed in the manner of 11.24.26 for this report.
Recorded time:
2.38.56
